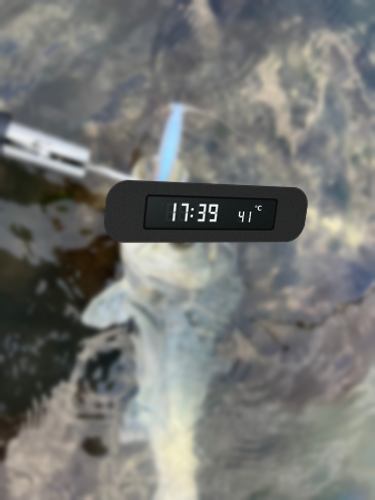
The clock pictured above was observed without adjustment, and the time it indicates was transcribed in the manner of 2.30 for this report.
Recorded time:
17.39
